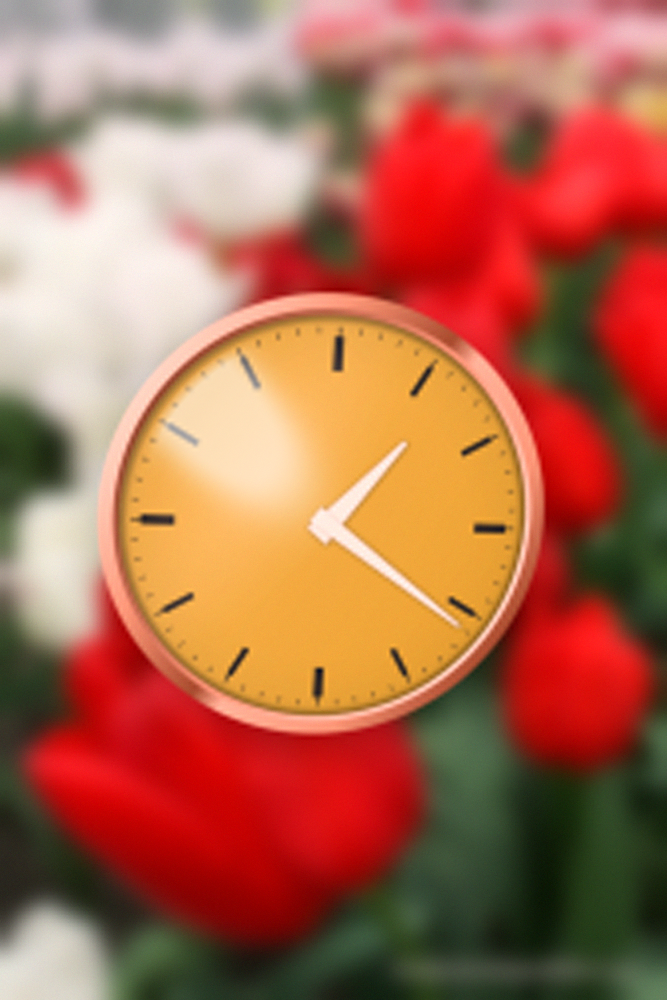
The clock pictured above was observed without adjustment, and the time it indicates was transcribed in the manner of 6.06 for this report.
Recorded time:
1.21
